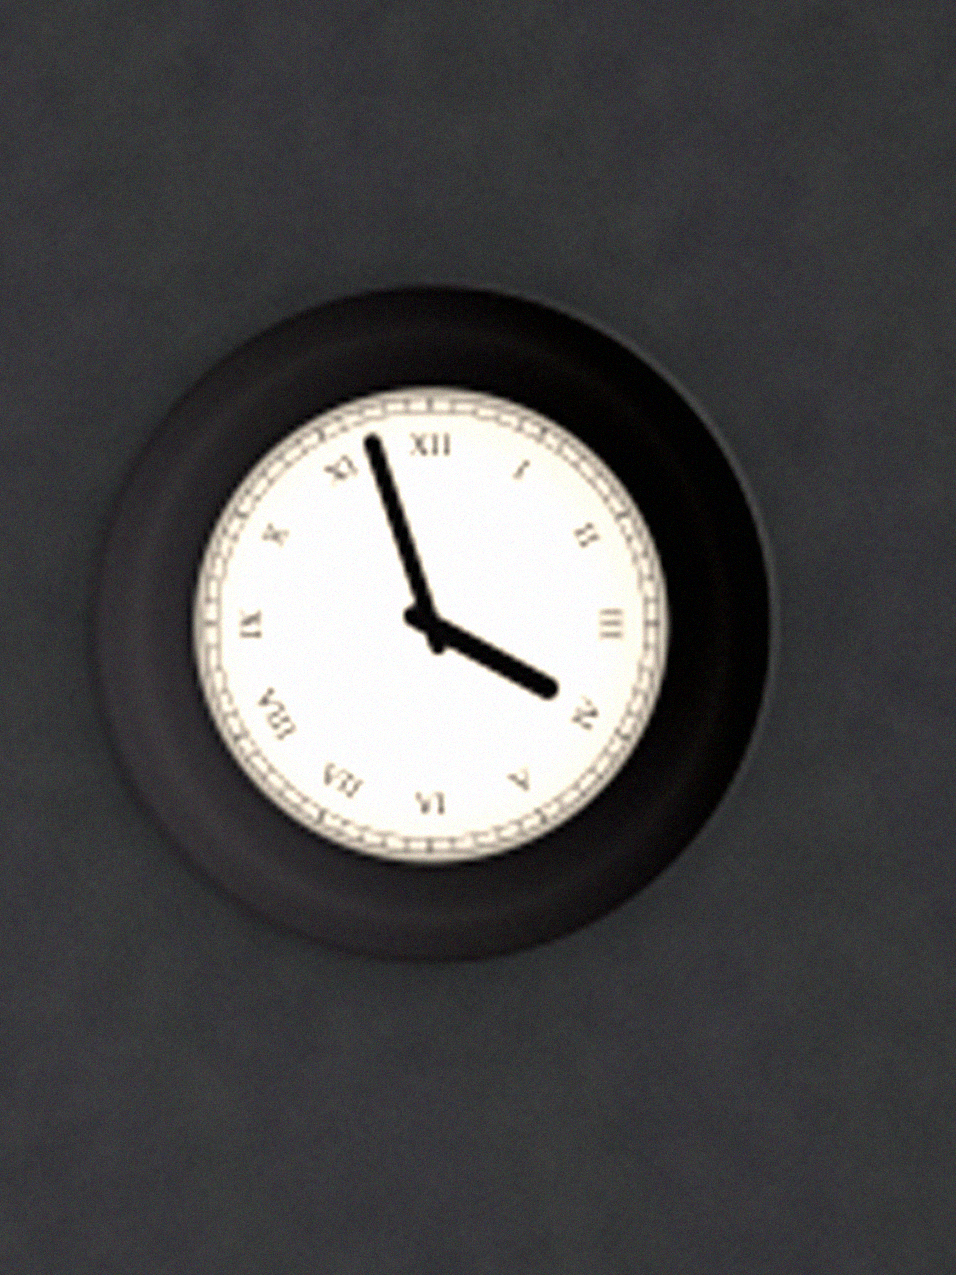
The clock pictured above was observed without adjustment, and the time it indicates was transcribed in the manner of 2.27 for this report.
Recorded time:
3.57
